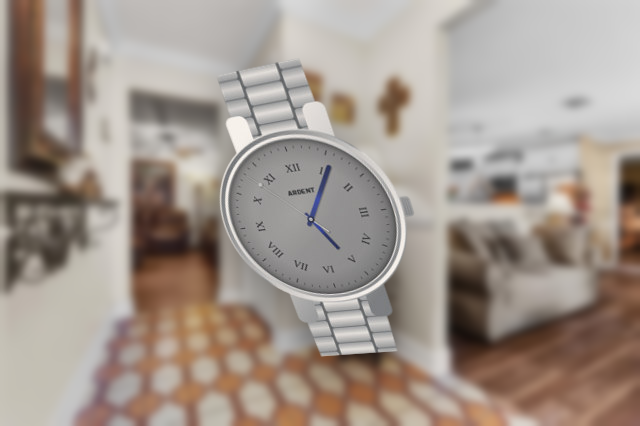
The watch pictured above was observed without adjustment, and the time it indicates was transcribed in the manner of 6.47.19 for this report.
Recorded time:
5.05.53
